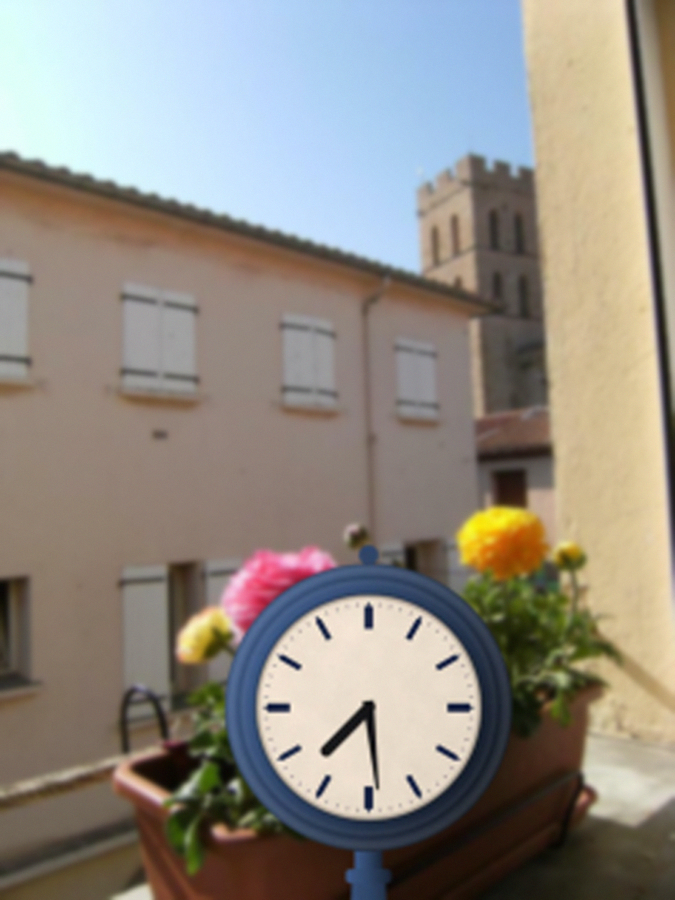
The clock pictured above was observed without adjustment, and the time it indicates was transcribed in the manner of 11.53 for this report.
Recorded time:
7.29
